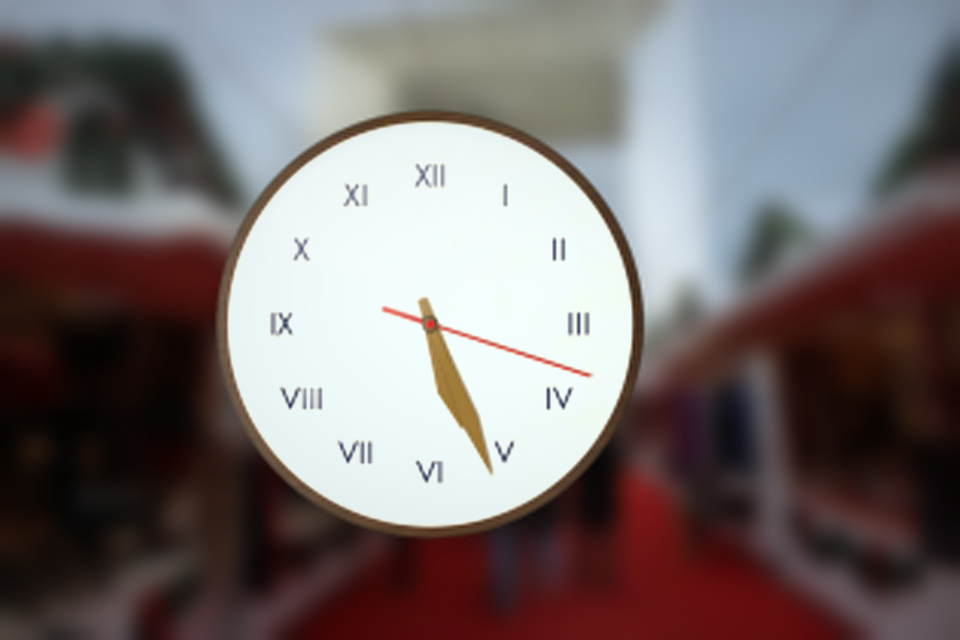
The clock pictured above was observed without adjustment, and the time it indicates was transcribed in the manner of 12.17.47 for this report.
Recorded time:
5.26.18
